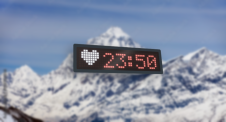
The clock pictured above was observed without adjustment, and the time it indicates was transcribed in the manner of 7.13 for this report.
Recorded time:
23.50
